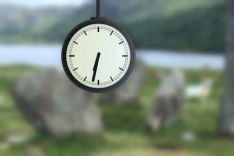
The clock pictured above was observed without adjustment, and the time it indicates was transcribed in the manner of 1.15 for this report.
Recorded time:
6.32
